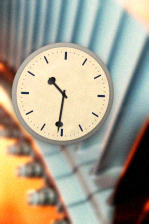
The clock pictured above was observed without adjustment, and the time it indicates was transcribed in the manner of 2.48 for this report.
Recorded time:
10.31
